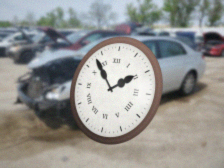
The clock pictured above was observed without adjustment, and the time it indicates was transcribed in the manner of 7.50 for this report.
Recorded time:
1.53
